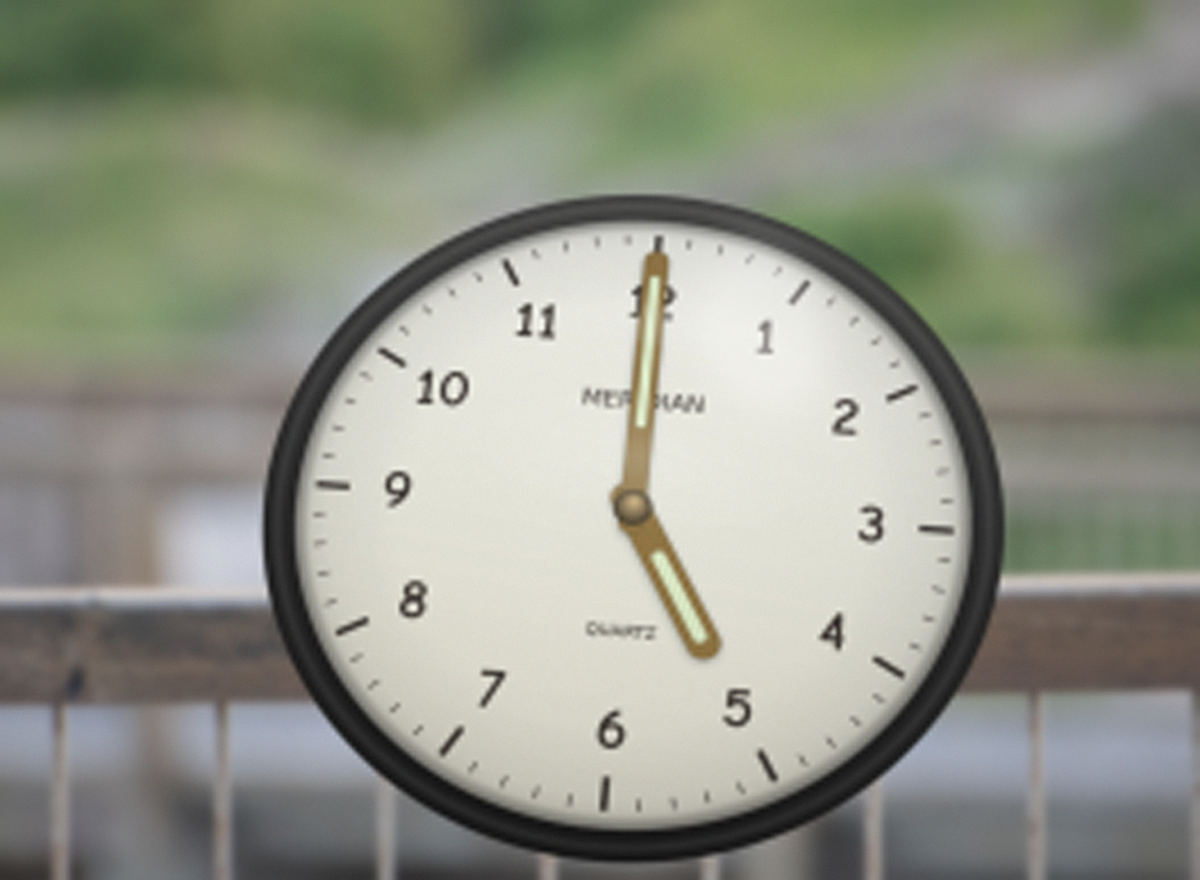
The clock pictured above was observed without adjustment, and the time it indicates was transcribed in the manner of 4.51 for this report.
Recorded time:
5.00
